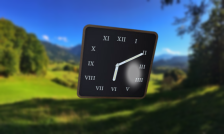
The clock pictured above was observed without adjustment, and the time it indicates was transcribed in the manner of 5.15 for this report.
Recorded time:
6.10
